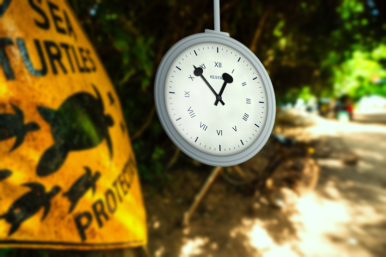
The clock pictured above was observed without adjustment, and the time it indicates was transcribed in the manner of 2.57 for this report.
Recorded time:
12.53
